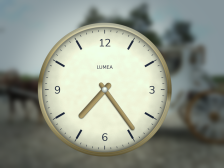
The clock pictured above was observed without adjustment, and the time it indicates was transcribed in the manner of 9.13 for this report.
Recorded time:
7.24
